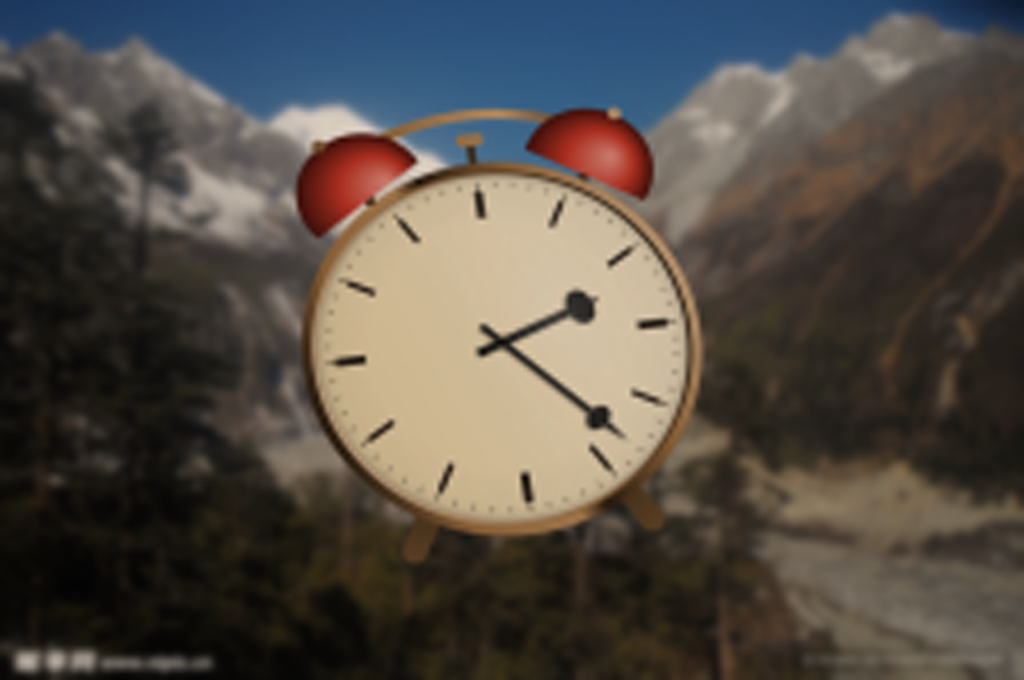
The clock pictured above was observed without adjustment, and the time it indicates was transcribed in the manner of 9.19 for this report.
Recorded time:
2.23
